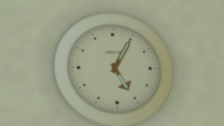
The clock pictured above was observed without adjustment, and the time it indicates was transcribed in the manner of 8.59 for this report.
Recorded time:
5.05
